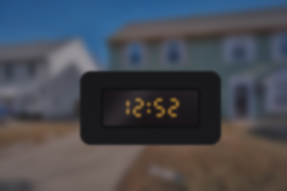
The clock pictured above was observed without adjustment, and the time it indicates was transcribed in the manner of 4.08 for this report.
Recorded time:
12.52
